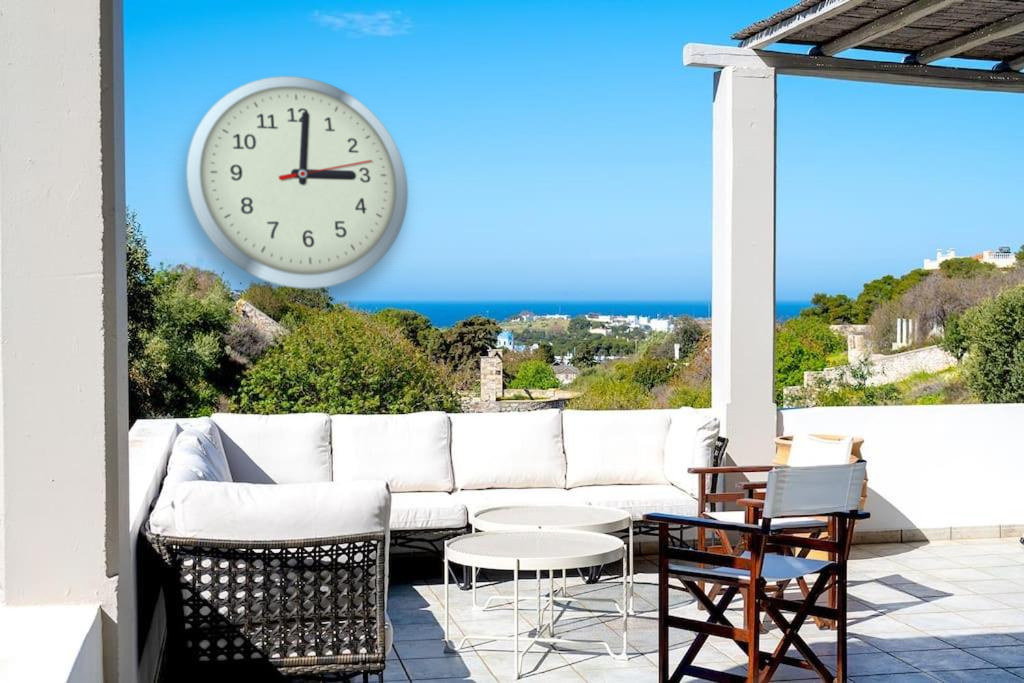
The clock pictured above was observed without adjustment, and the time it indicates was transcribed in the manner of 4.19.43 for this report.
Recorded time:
3.01.13
